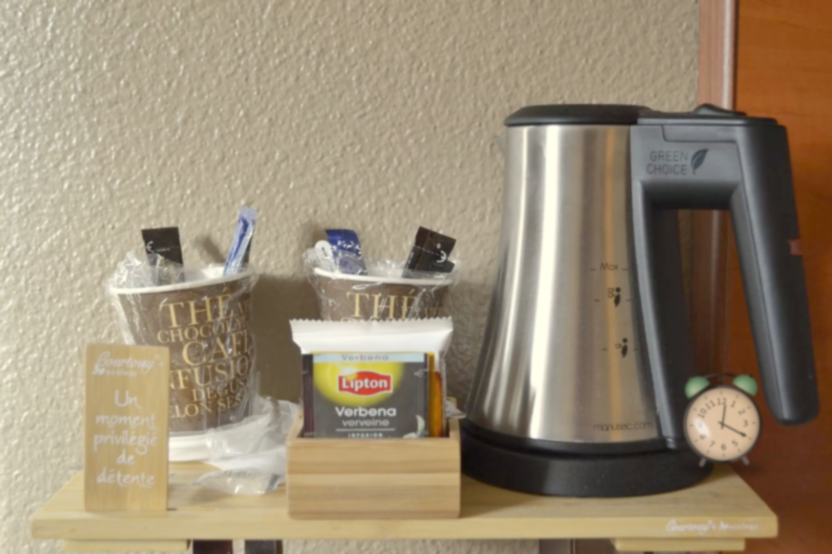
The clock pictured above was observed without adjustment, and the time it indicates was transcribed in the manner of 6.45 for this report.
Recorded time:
12.20
